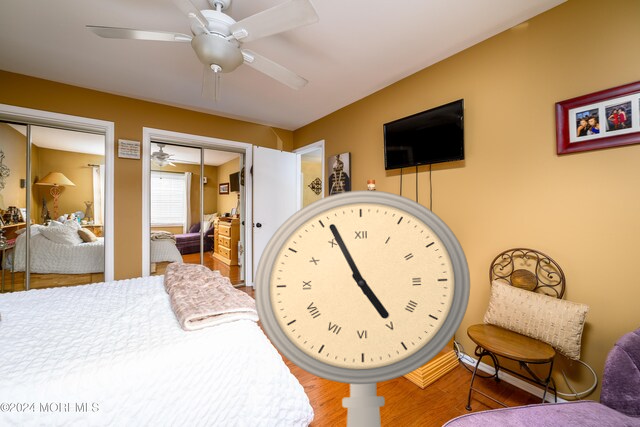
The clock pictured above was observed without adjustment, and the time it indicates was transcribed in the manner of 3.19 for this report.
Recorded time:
4.56
